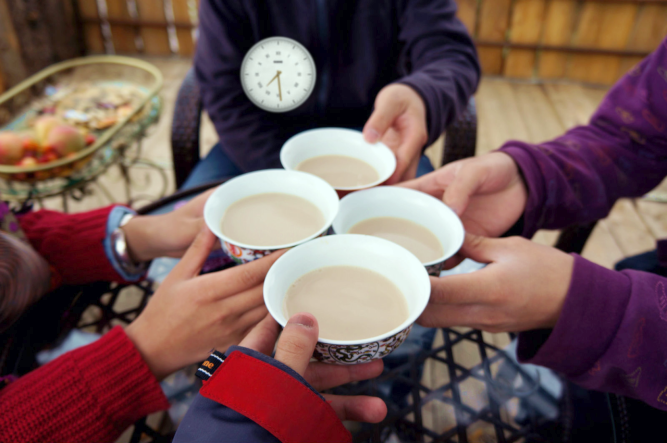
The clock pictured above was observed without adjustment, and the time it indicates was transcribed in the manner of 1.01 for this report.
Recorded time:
7.29
